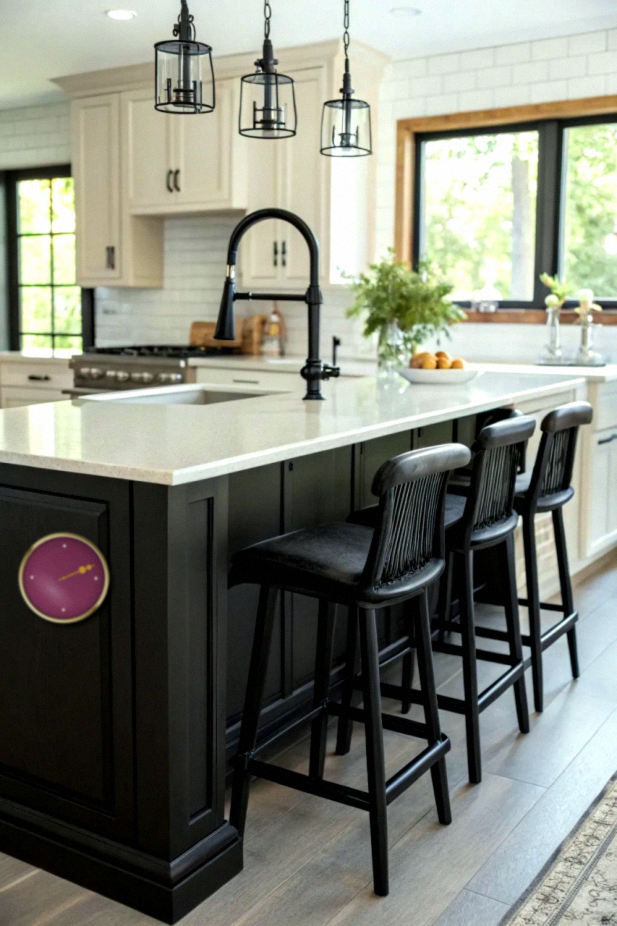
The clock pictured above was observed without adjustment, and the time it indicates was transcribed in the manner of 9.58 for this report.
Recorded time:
2.11
